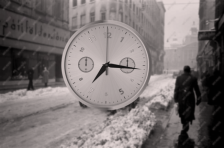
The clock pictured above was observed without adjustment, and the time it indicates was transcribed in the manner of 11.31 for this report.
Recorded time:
7.16
